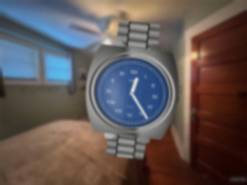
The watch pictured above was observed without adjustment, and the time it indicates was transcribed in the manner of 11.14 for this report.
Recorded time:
12.24
